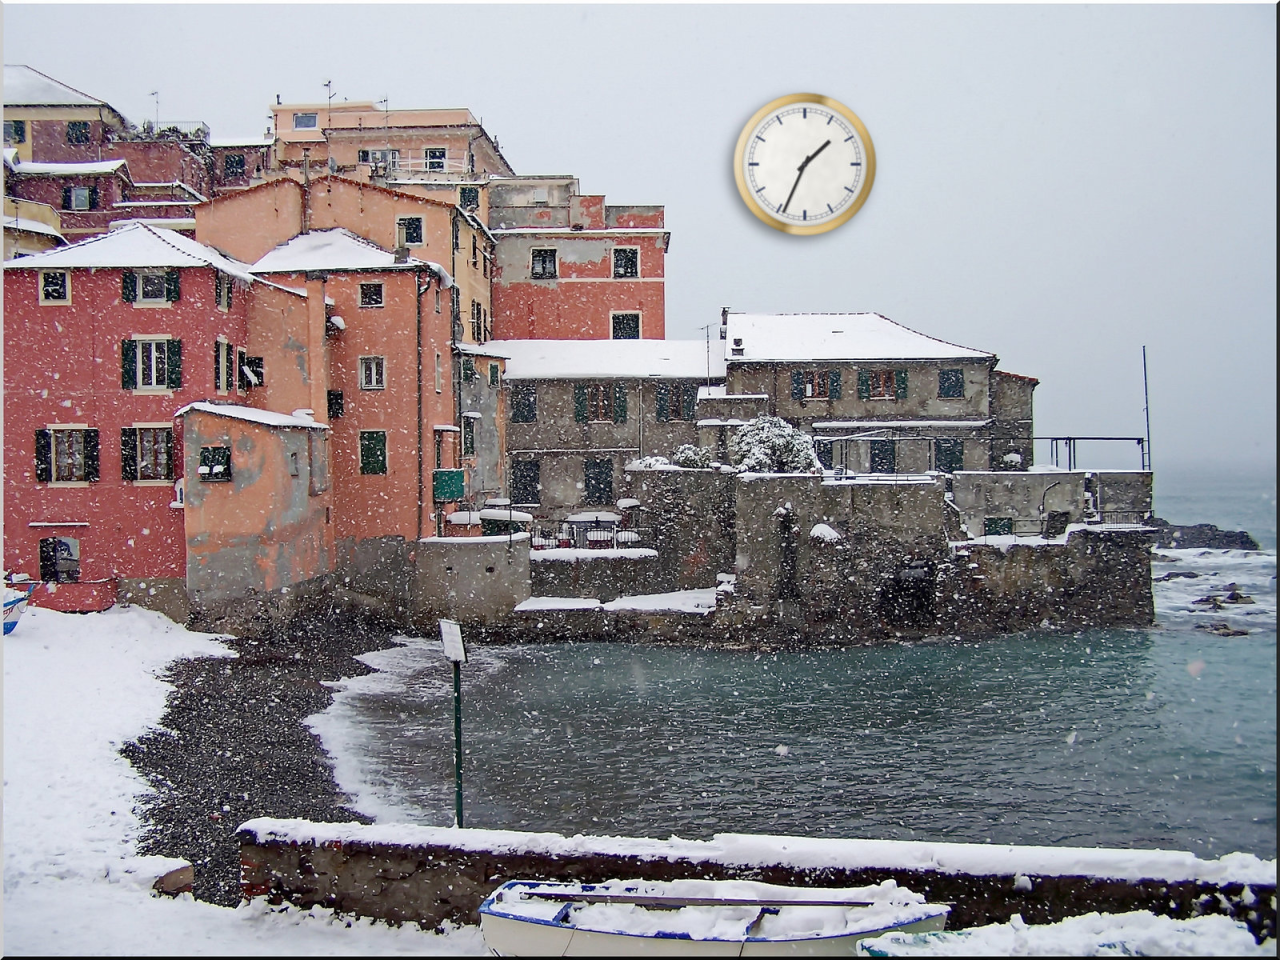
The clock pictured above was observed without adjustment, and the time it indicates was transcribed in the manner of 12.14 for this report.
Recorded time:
1.34
